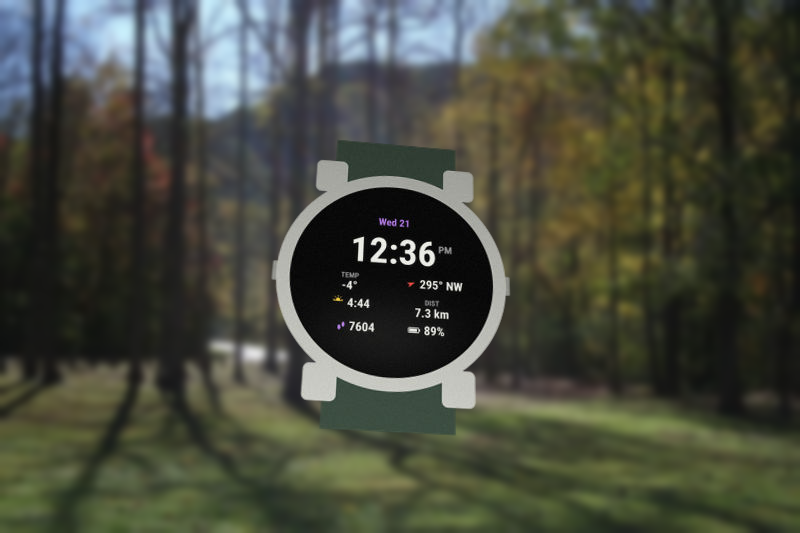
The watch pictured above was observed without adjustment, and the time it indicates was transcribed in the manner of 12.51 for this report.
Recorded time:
12.36
